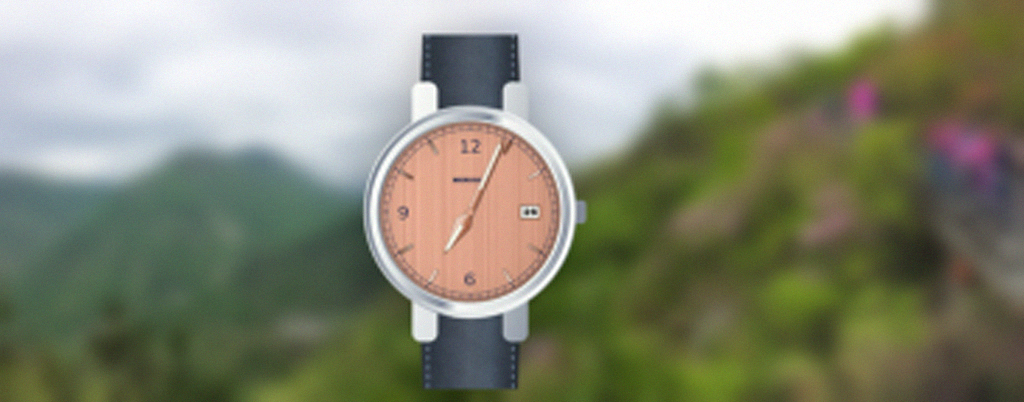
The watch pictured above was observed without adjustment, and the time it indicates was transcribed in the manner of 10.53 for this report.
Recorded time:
7.04
